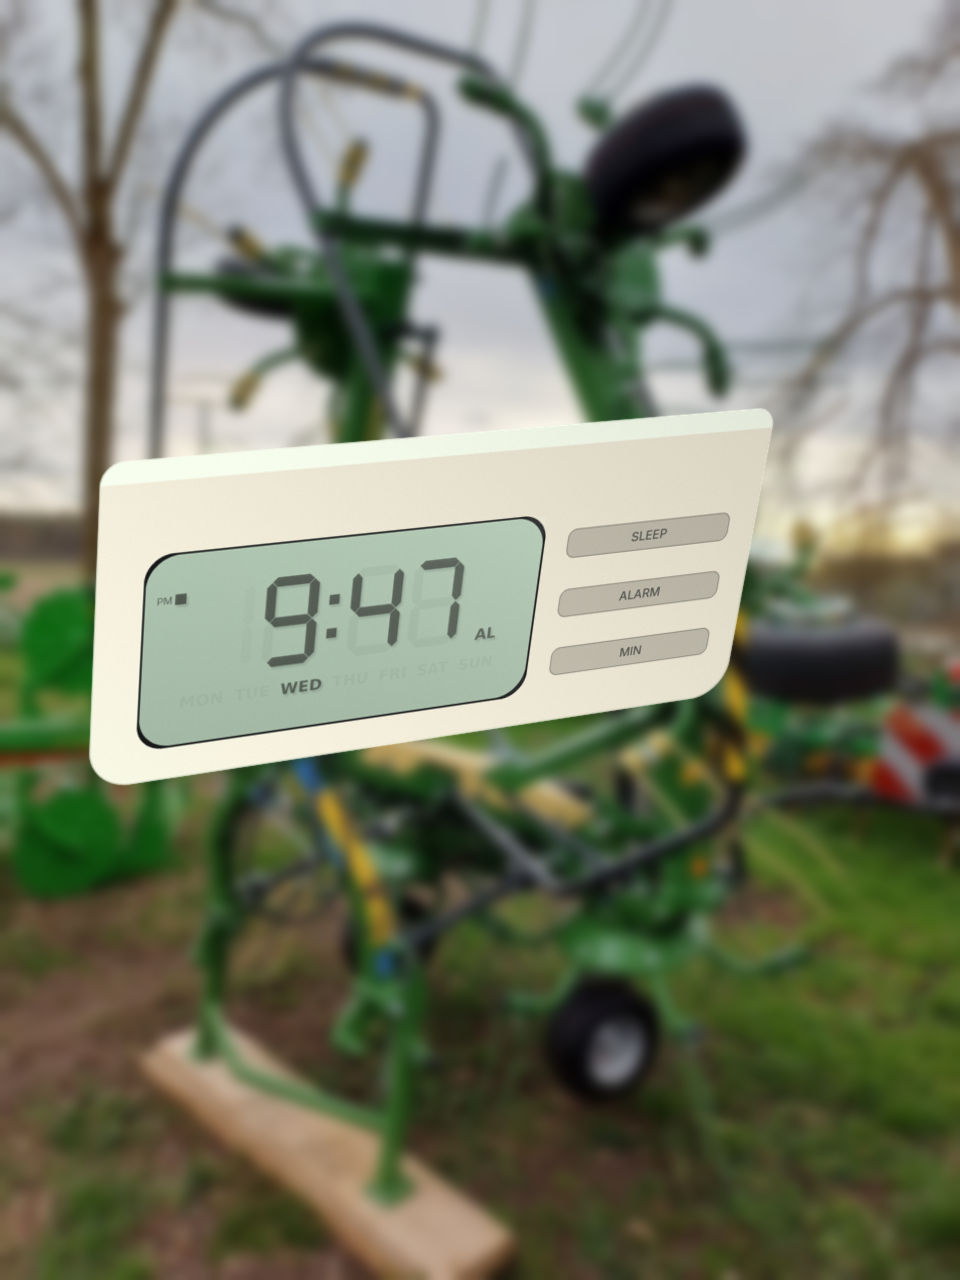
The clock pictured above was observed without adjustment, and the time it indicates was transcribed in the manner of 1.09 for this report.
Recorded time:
9.47
